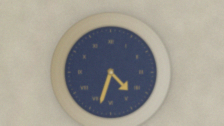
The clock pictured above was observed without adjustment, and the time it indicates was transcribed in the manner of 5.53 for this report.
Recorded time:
4.33
